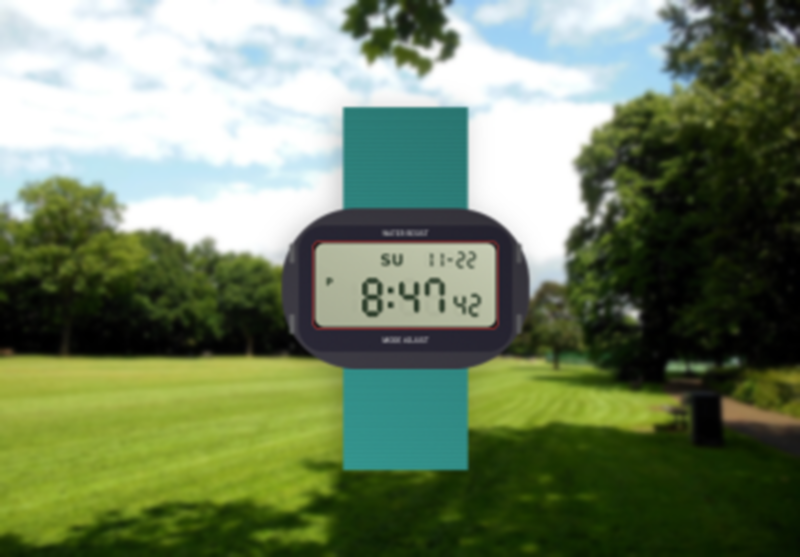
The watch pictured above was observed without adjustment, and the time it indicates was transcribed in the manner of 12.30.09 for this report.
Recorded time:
8.47.42
